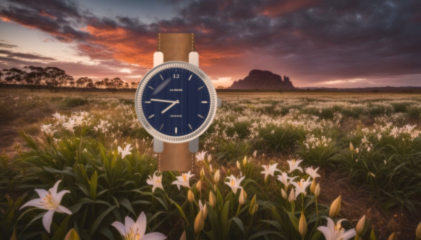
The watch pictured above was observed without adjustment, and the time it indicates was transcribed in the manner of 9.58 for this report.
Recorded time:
7.46
